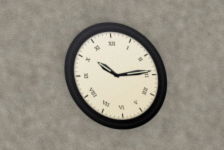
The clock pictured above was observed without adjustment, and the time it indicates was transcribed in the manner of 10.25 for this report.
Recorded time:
10.14
